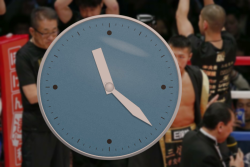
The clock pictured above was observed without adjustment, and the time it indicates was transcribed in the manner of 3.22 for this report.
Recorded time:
11.22
